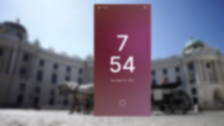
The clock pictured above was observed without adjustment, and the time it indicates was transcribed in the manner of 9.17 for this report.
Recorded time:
7.54
